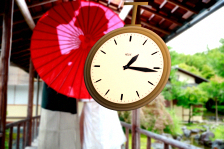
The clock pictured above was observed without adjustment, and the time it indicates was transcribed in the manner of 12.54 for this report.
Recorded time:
1.16
